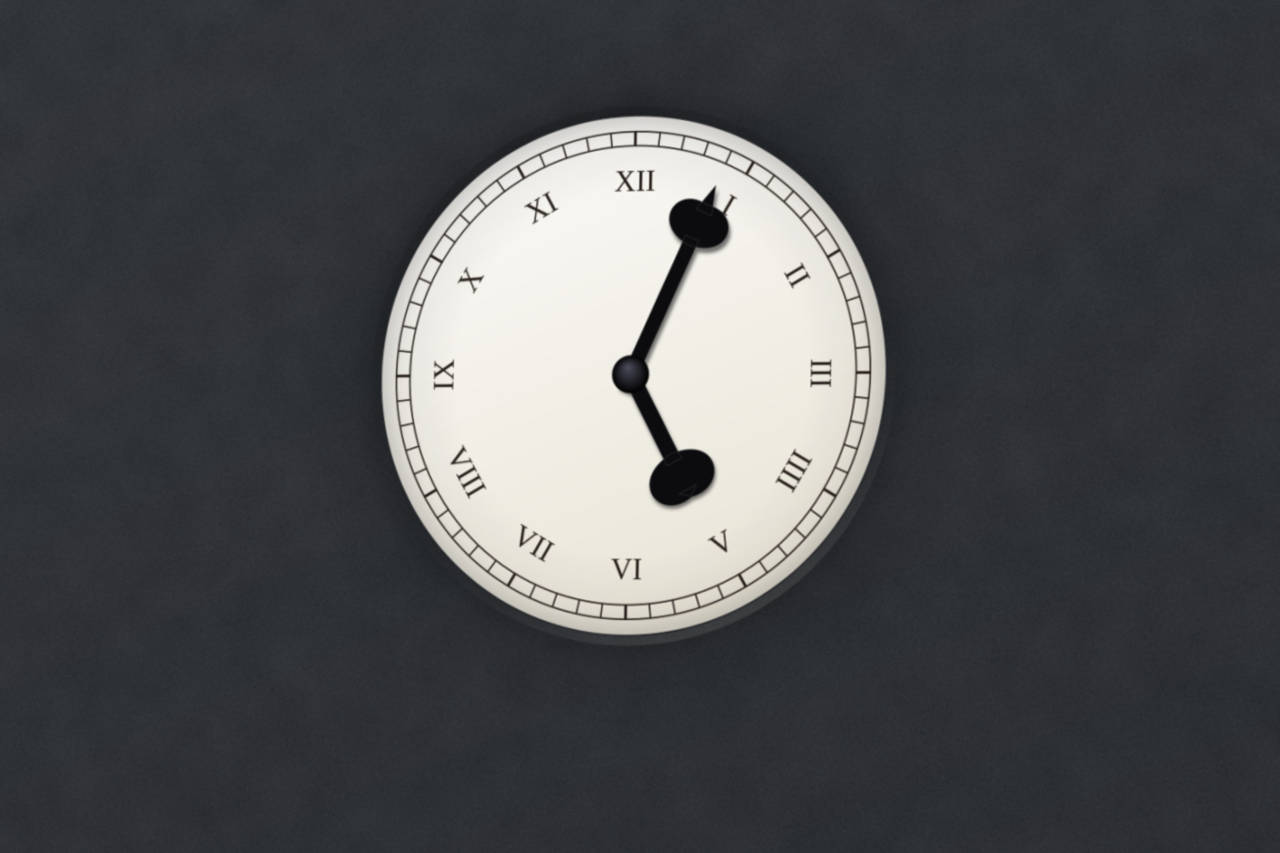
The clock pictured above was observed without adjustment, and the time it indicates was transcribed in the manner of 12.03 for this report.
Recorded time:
5.04
